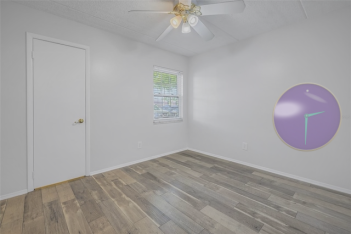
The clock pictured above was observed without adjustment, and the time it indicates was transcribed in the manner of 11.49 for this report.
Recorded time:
2.30
